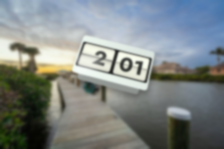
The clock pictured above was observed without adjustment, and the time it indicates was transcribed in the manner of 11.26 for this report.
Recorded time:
2.01
